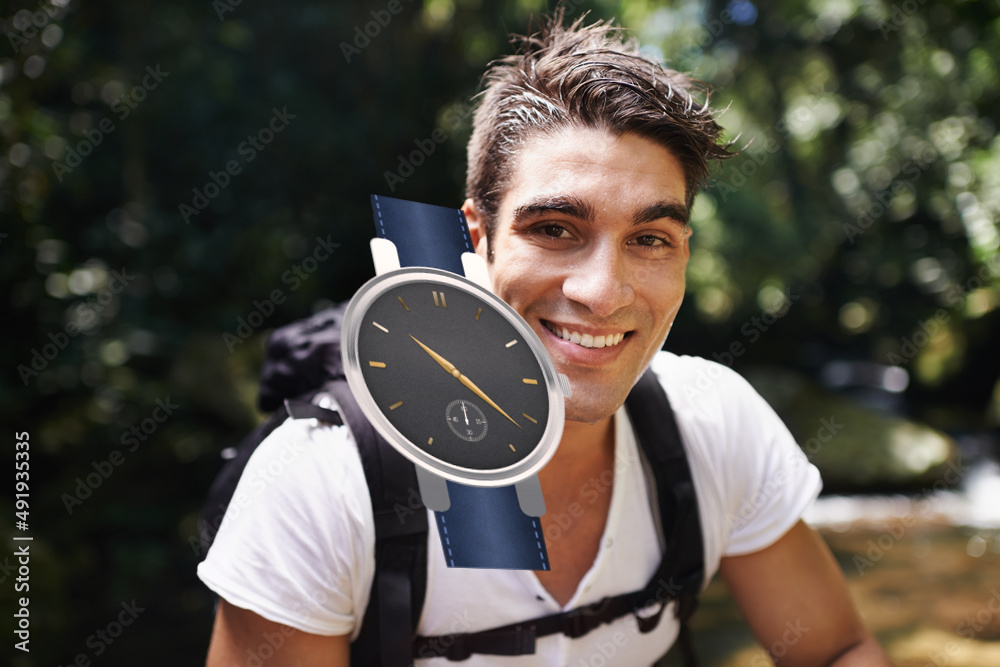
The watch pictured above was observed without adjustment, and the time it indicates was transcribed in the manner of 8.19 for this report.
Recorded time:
10.22
